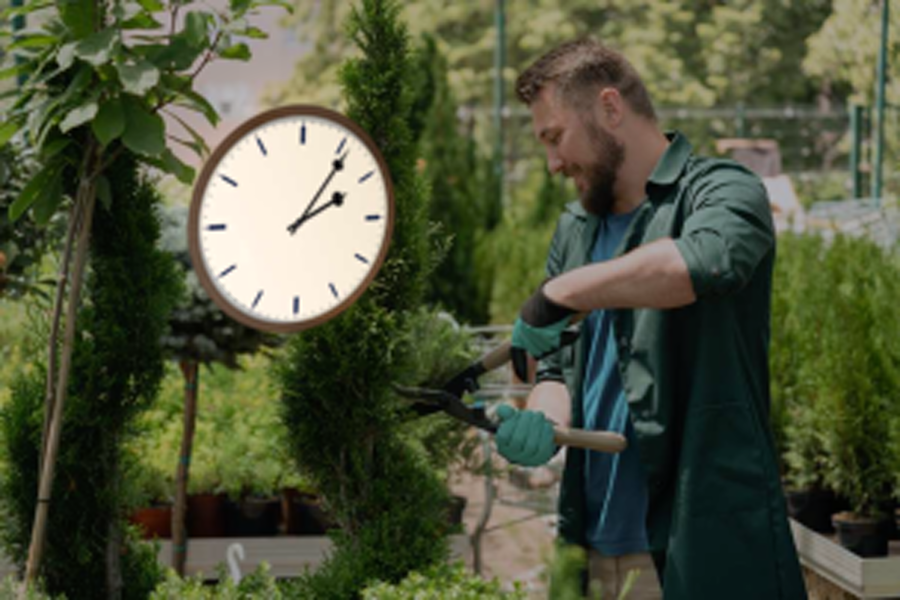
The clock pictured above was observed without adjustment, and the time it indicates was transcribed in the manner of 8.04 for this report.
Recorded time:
2.06
